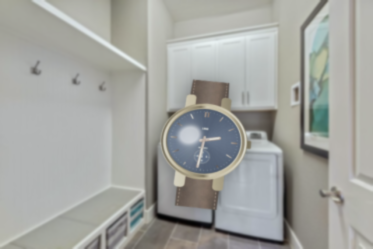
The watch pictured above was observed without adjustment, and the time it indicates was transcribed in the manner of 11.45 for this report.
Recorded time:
2.31
